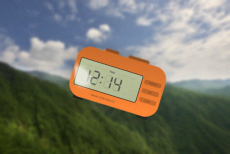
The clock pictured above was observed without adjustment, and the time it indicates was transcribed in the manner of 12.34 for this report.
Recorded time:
12.14
